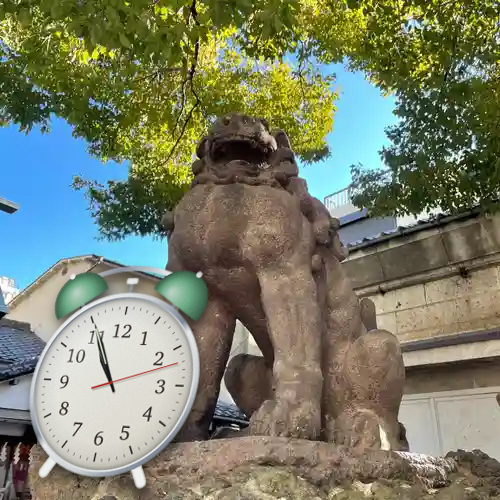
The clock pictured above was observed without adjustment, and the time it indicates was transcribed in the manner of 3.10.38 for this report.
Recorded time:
10.55.12
